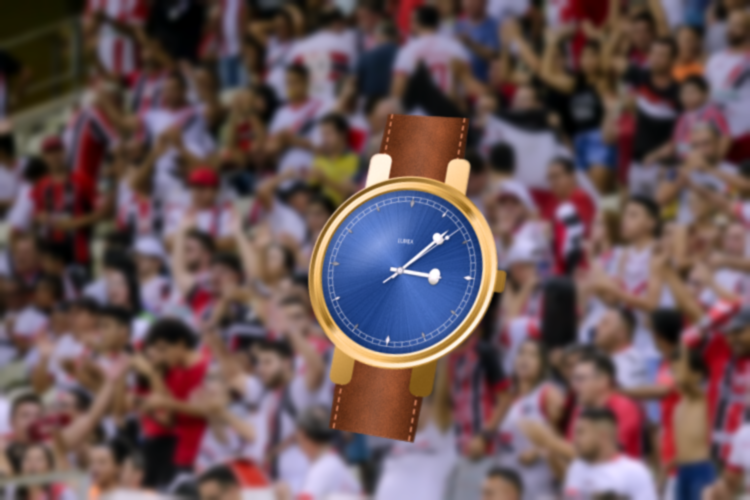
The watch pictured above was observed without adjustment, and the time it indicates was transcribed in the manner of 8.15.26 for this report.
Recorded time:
3.07.08
